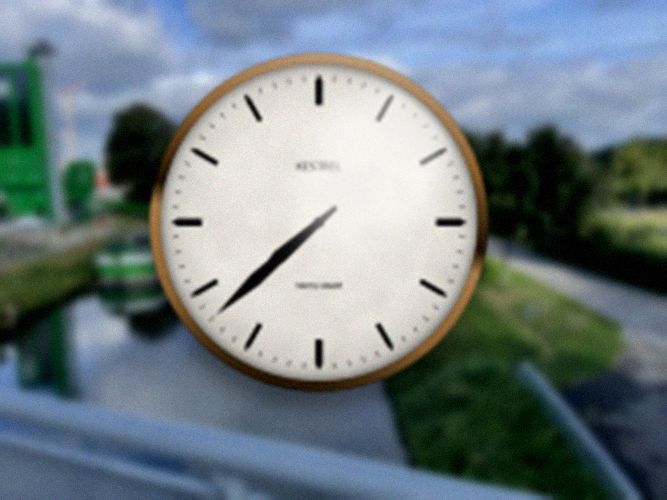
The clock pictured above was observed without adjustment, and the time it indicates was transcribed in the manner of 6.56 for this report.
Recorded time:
7.38
